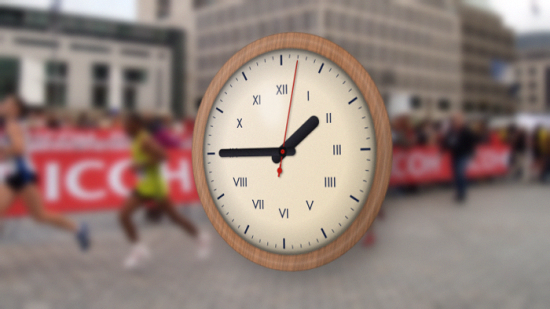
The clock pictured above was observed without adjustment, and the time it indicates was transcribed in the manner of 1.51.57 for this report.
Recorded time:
1.45.02
